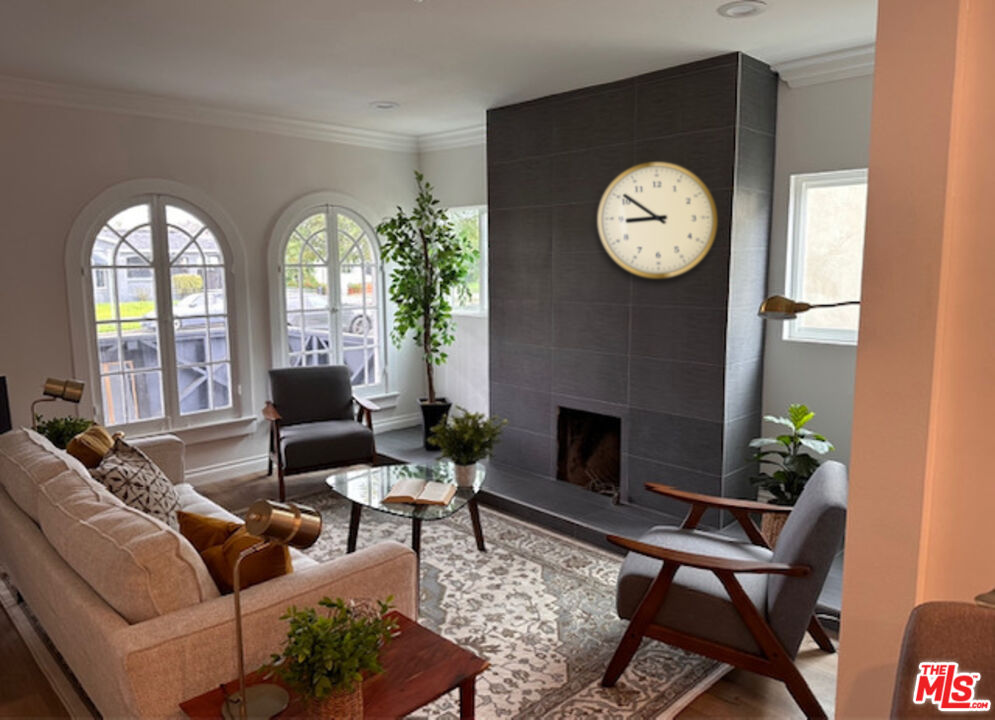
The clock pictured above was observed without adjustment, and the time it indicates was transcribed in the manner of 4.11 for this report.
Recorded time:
8.51
